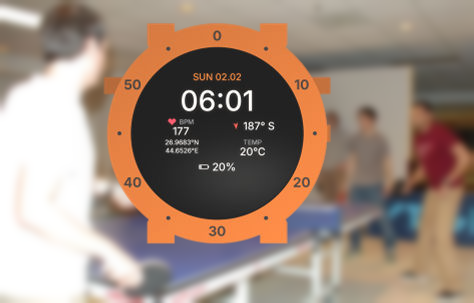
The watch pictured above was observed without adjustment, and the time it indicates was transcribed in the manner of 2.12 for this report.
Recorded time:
6.01
